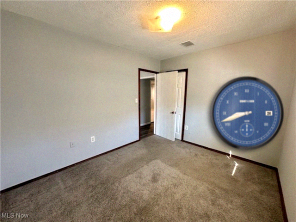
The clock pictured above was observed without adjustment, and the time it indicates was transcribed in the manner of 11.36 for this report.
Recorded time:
8.42
